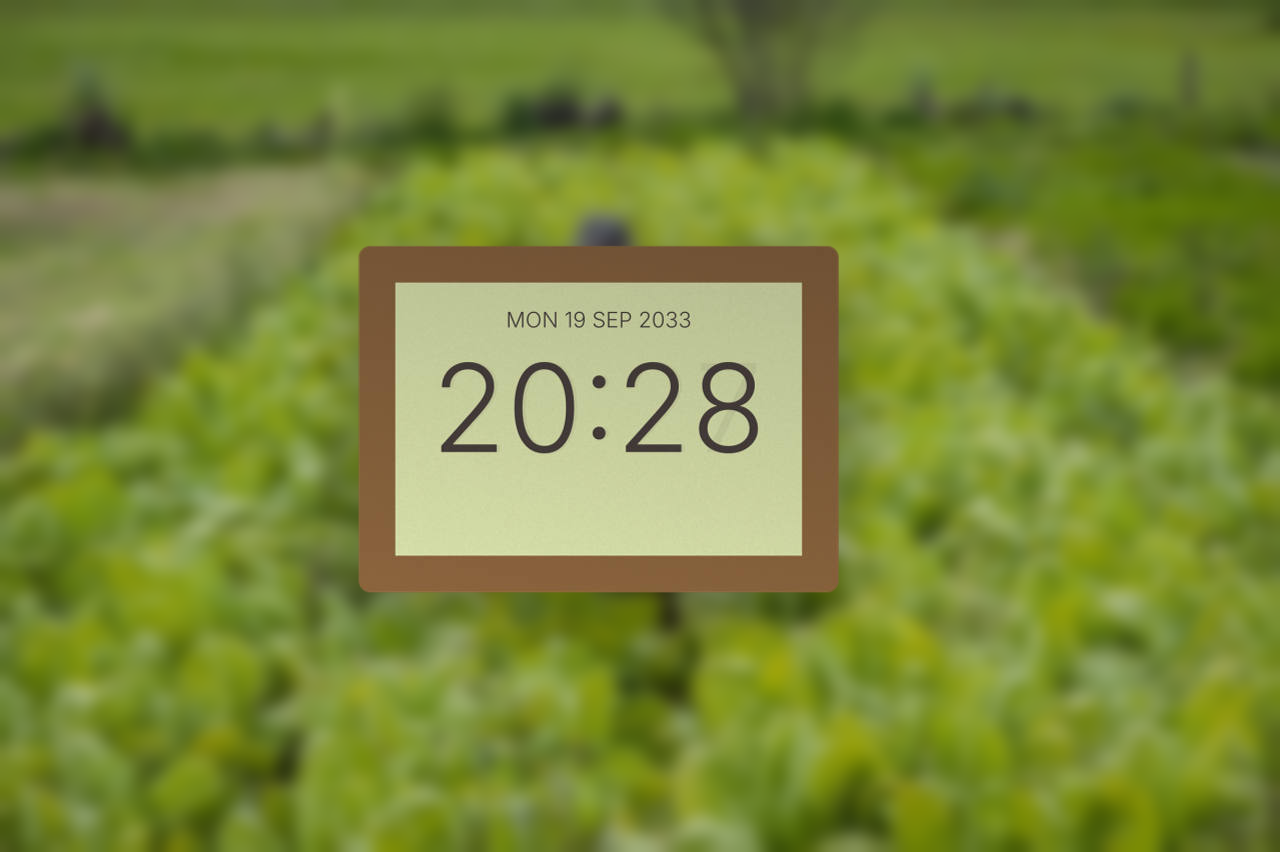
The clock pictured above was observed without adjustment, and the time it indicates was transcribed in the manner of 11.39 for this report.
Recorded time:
20.28
